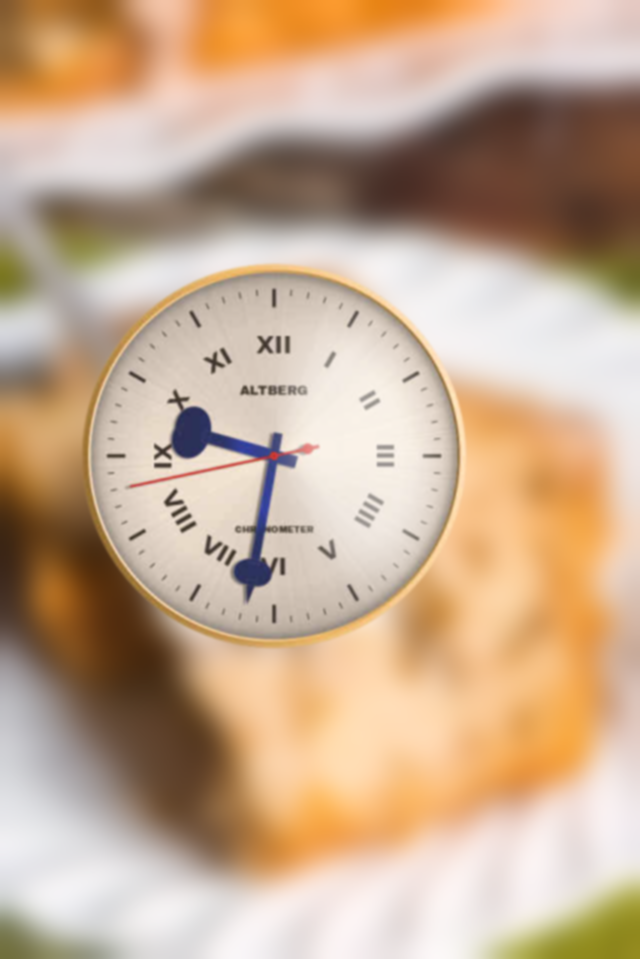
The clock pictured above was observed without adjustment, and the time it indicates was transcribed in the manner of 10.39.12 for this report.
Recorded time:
9.31.43
